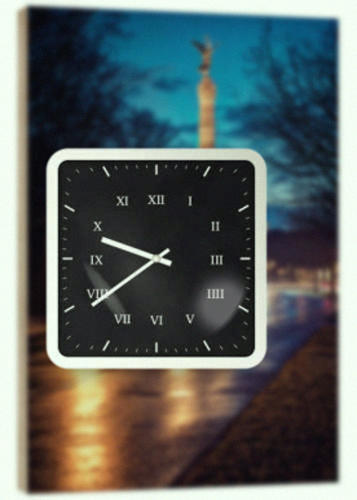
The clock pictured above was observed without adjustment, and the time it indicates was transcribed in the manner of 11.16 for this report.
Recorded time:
9.39
